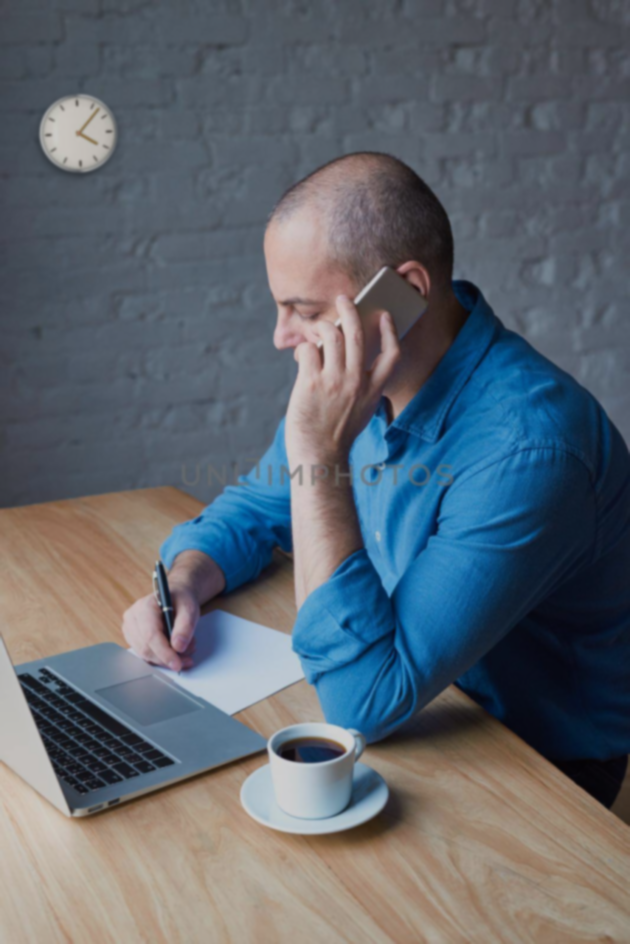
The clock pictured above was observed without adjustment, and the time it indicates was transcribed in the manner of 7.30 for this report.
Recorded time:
4.07
